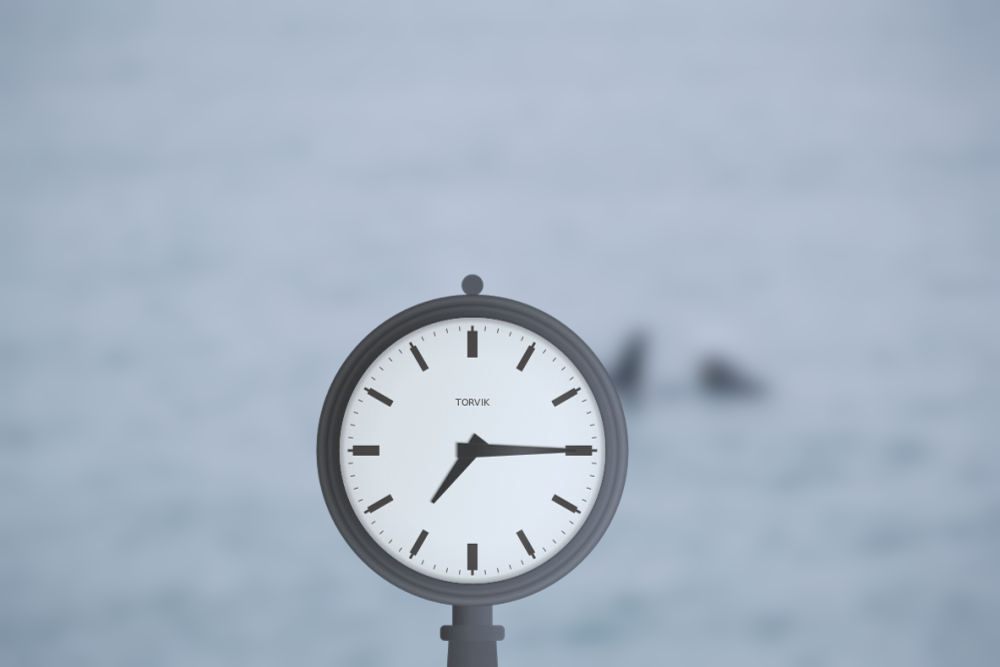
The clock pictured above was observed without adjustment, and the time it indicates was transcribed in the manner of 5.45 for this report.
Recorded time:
7.15
